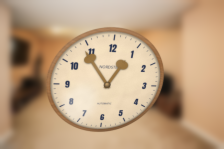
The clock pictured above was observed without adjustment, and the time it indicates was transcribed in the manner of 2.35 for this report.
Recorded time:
12.54
